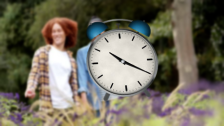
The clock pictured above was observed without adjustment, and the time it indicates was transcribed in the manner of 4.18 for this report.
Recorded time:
10.20
